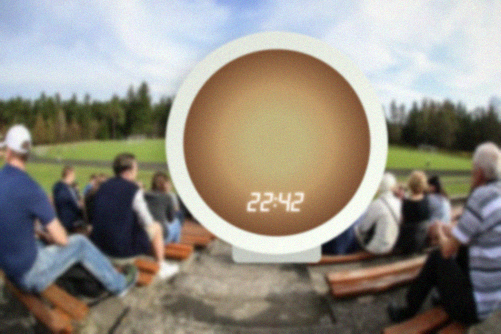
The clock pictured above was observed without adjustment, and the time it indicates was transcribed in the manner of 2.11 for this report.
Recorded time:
22.42
